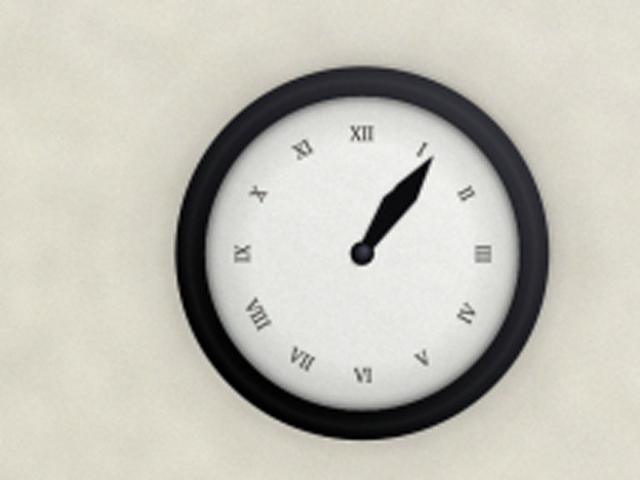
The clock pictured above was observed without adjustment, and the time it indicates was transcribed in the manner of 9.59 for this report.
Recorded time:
1.06
